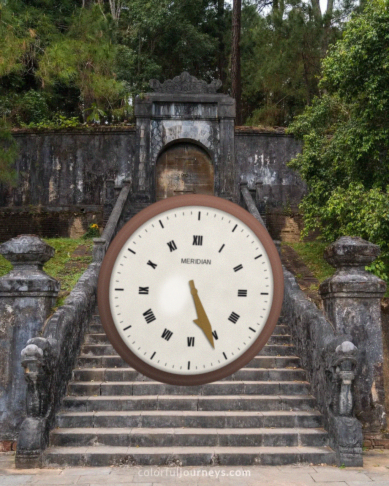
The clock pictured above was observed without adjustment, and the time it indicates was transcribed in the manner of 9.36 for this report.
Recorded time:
5.26
